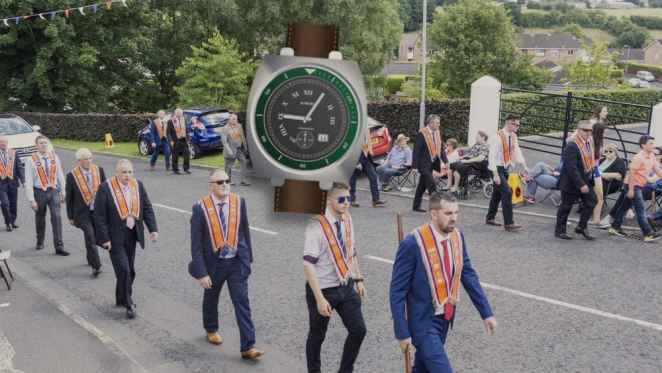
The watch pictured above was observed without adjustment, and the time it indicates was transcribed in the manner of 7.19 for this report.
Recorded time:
9.05
